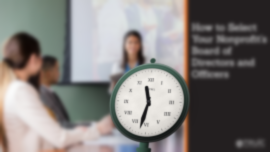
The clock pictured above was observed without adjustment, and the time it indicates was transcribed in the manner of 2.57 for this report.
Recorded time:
11.32
